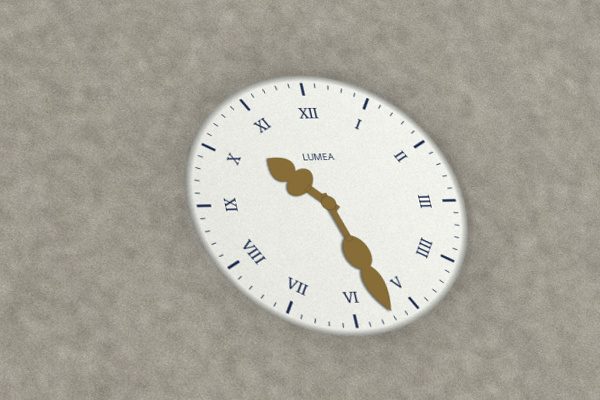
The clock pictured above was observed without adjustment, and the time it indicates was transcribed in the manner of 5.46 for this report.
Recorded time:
10.27
